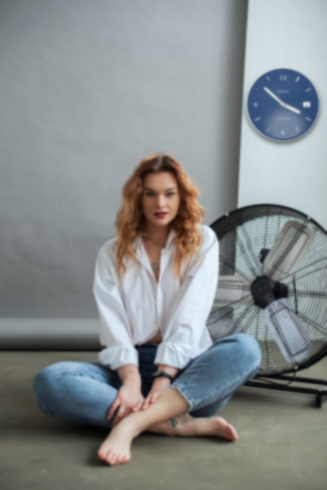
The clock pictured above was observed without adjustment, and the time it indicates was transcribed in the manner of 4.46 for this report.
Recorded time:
3.52
